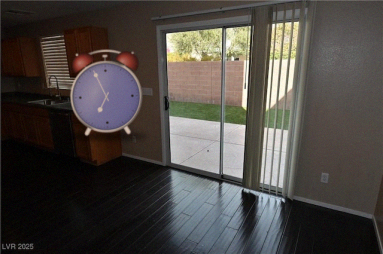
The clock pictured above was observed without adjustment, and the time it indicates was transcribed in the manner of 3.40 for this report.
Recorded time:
6.56
